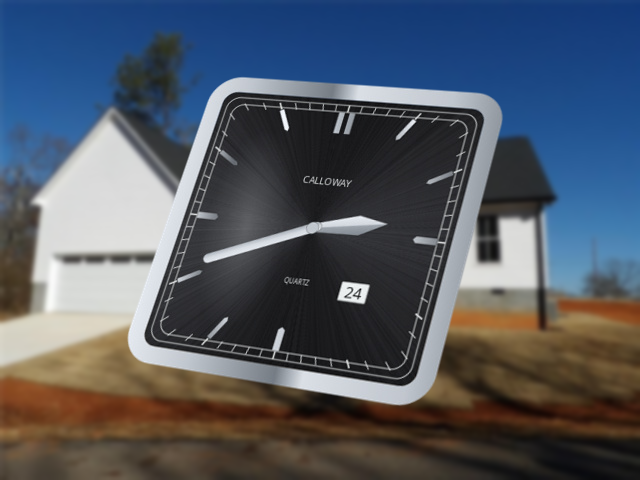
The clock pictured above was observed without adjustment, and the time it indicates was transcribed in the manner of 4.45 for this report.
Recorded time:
2.41
